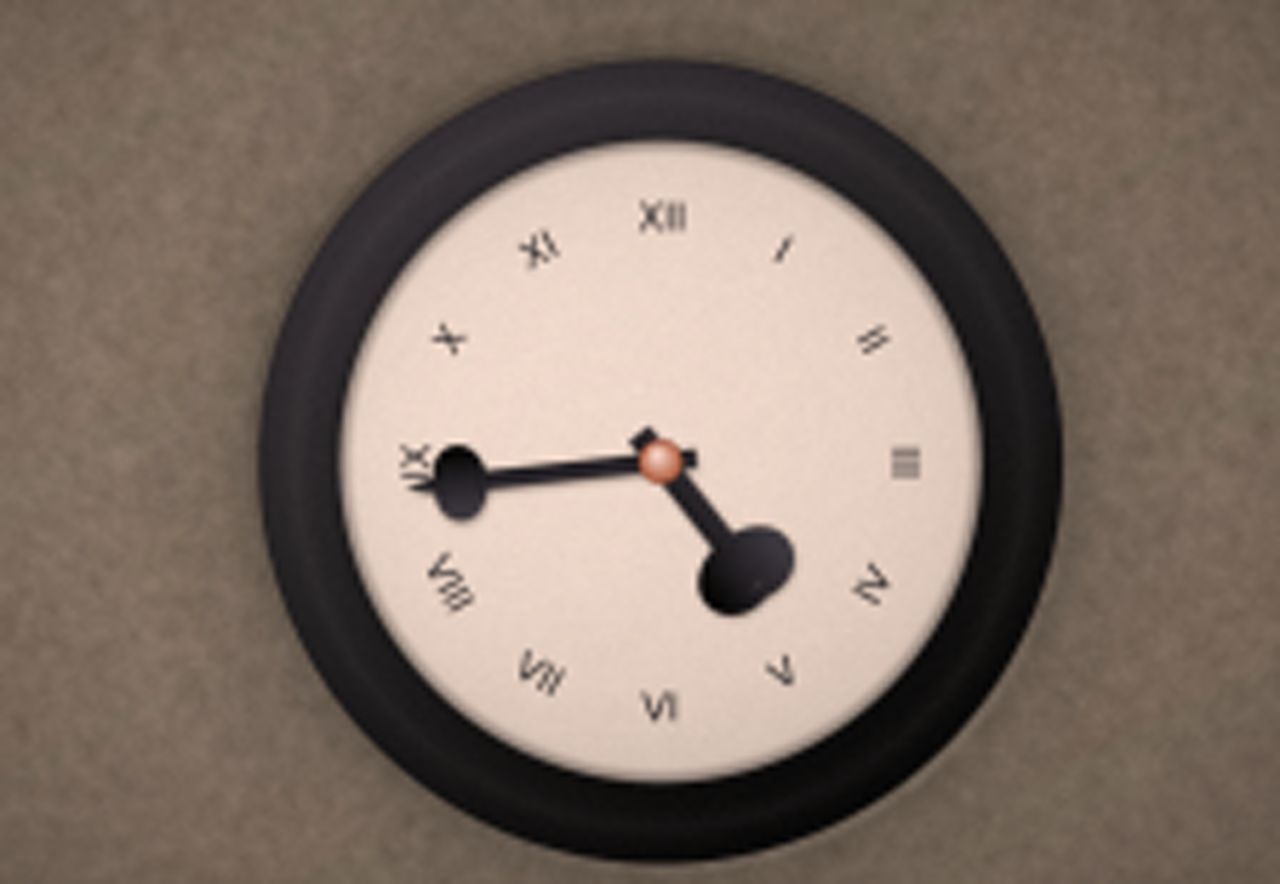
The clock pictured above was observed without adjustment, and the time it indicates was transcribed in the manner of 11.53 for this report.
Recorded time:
4.44
